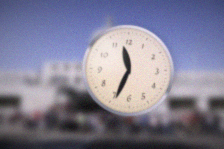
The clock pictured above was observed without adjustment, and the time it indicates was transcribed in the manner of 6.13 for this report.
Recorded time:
11.34
